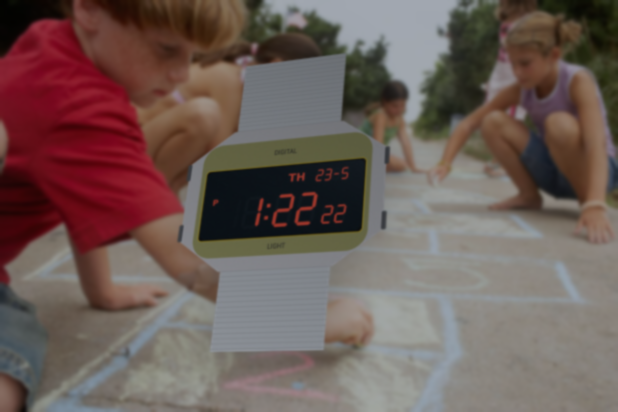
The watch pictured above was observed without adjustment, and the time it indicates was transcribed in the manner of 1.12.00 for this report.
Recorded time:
1.22.22
